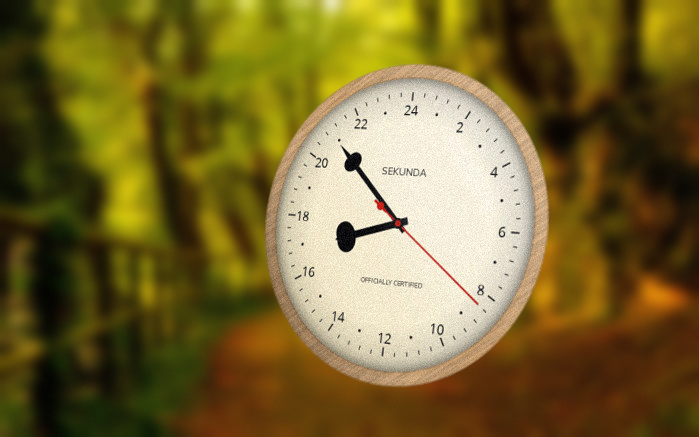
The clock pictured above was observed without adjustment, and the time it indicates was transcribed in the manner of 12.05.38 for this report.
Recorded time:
16.52.21
